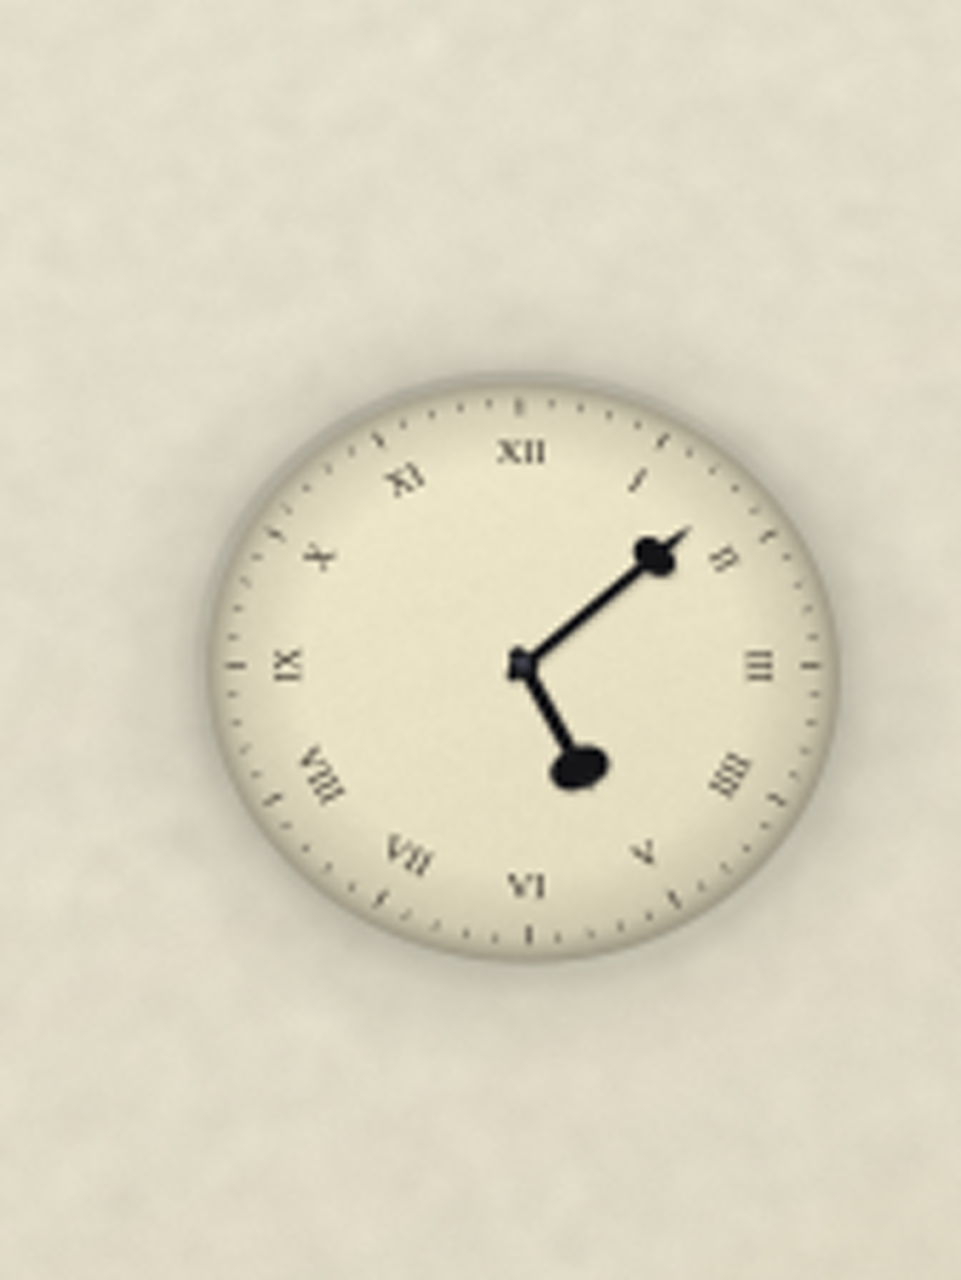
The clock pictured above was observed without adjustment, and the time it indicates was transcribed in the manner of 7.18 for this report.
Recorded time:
5.08
